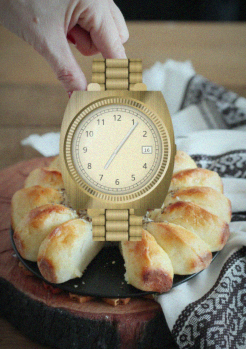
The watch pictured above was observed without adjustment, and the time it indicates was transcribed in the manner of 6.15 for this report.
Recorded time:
7.06
